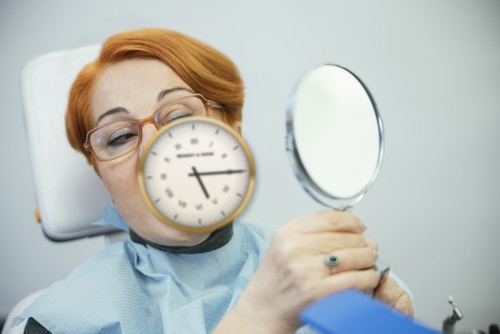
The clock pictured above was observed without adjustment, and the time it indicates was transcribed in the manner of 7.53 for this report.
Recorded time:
5.15
